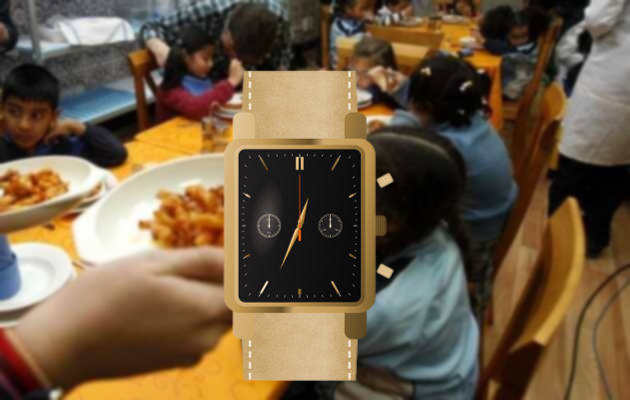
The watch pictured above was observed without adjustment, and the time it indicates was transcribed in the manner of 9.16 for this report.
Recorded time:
12.34
